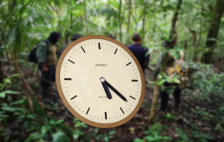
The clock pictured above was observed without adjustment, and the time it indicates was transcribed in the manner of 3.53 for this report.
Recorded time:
5.22
